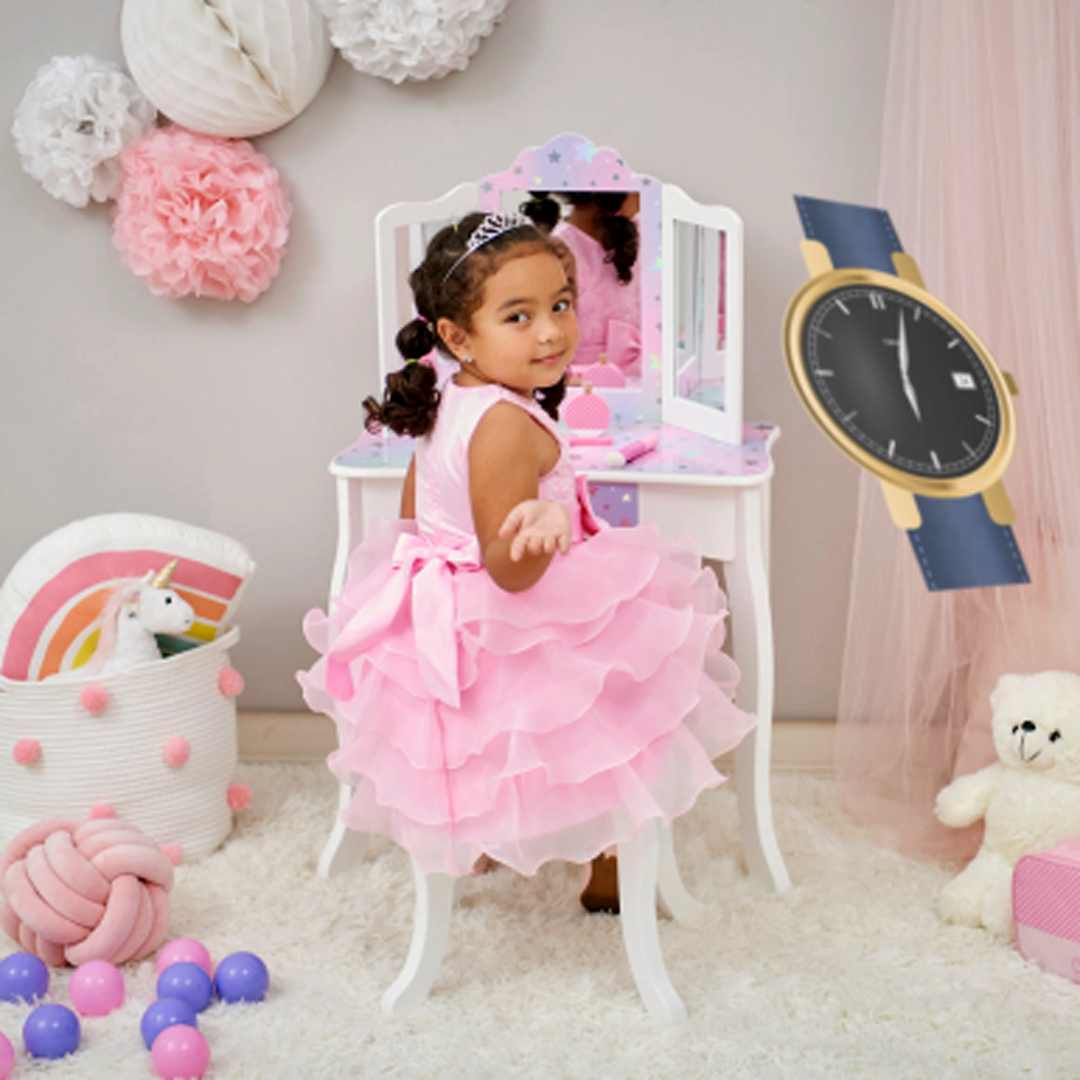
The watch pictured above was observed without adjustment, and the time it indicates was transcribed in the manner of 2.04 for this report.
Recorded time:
6.03
